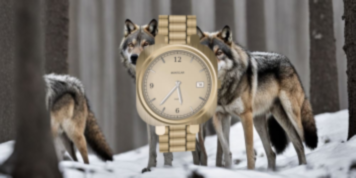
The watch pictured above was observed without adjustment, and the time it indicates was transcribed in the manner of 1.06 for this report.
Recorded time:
5.37
